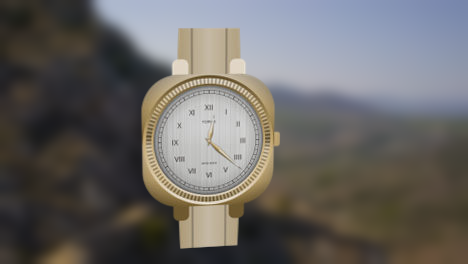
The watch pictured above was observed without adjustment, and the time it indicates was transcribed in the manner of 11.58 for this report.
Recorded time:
12.22
